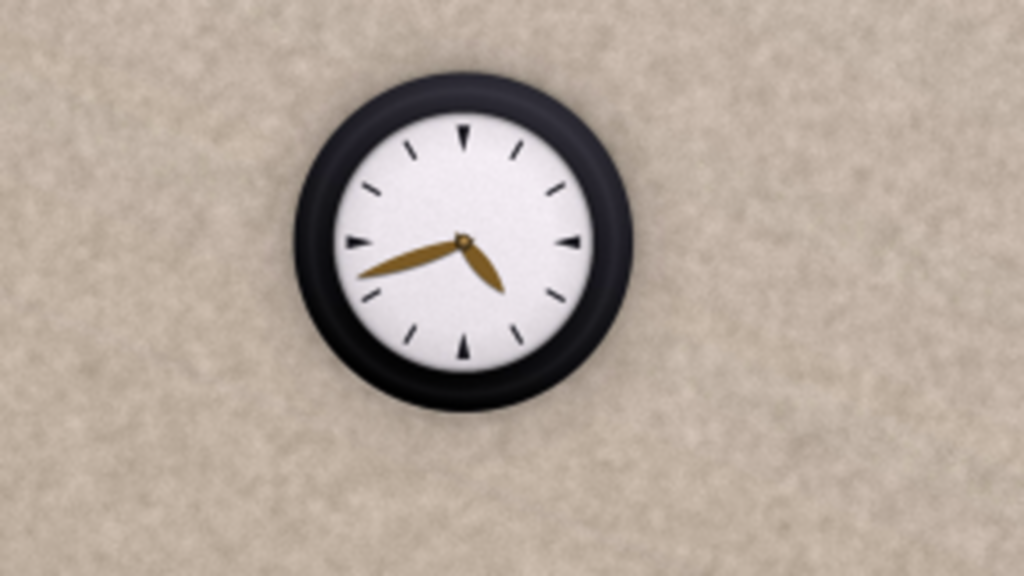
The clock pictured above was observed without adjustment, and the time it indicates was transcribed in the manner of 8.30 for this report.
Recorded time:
4.42
